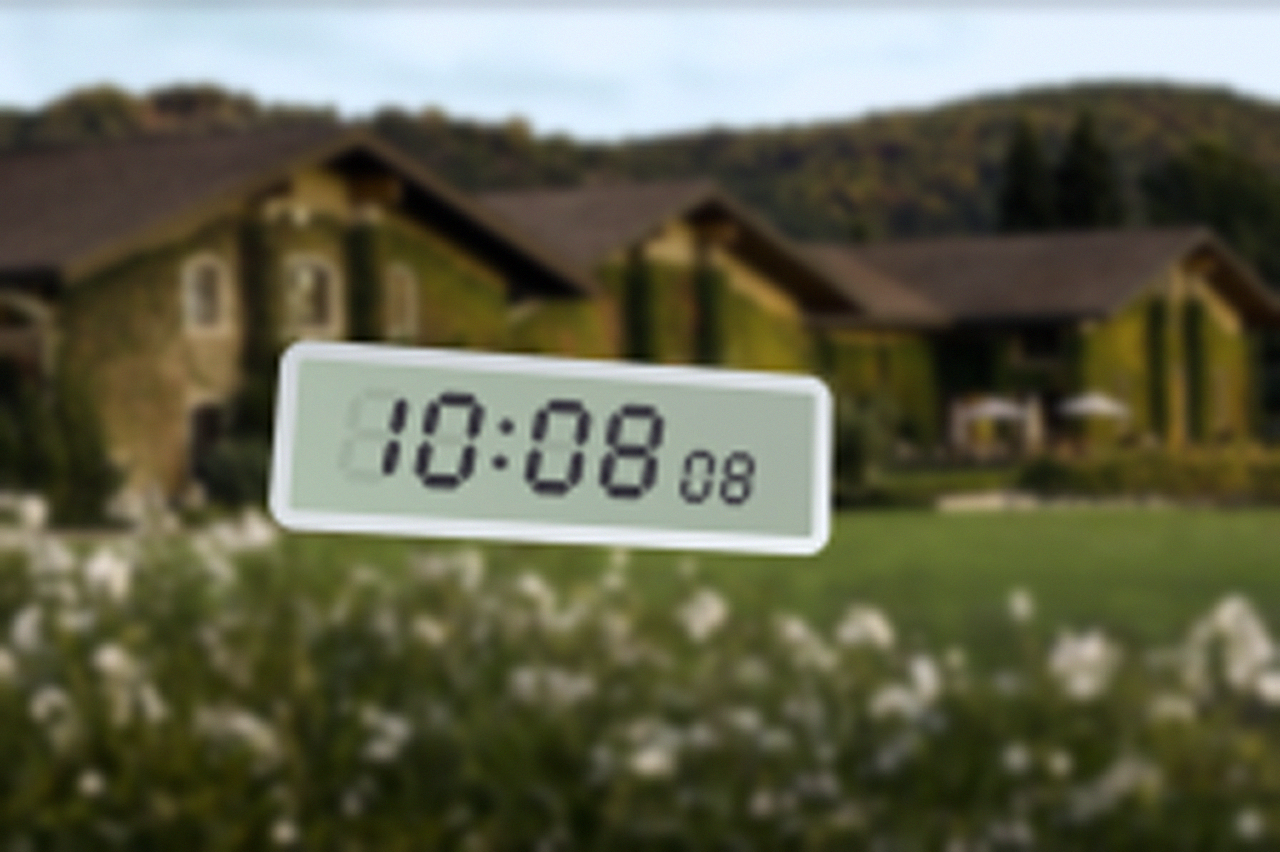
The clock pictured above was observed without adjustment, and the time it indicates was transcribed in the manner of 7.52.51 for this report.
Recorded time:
10.08.08
